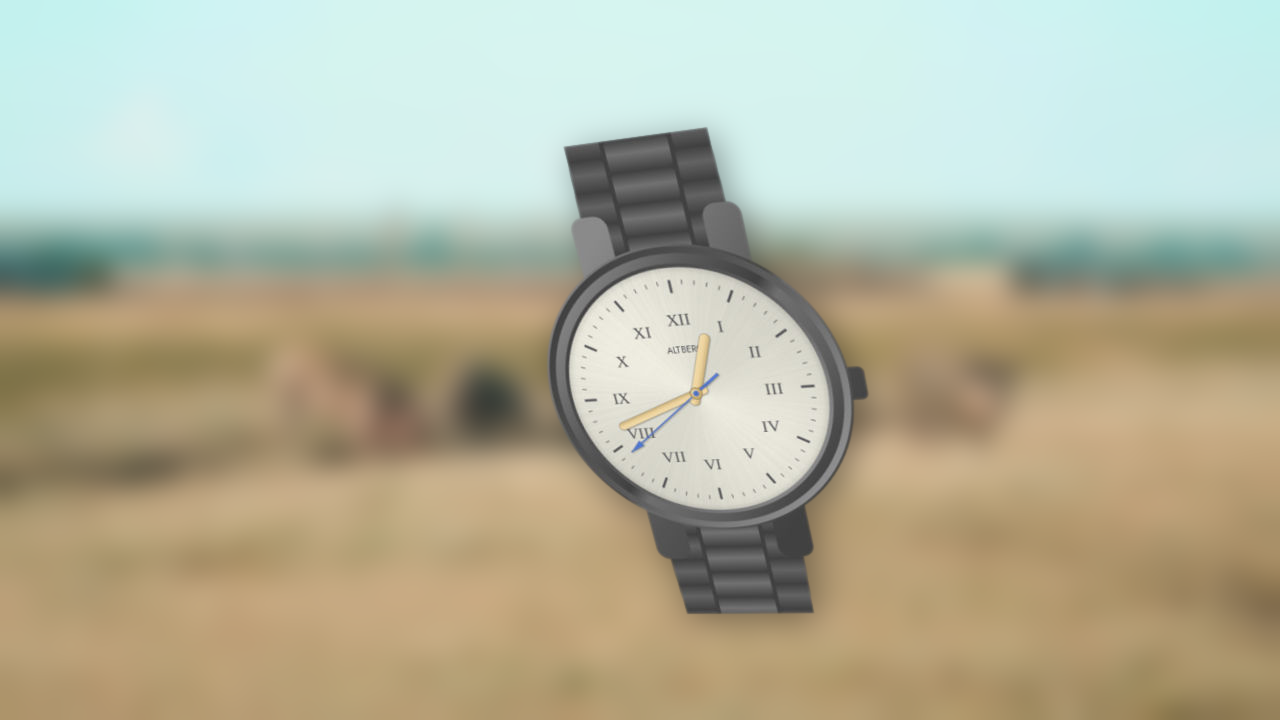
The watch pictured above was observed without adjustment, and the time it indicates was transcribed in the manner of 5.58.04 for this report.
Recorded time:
12.41.39
